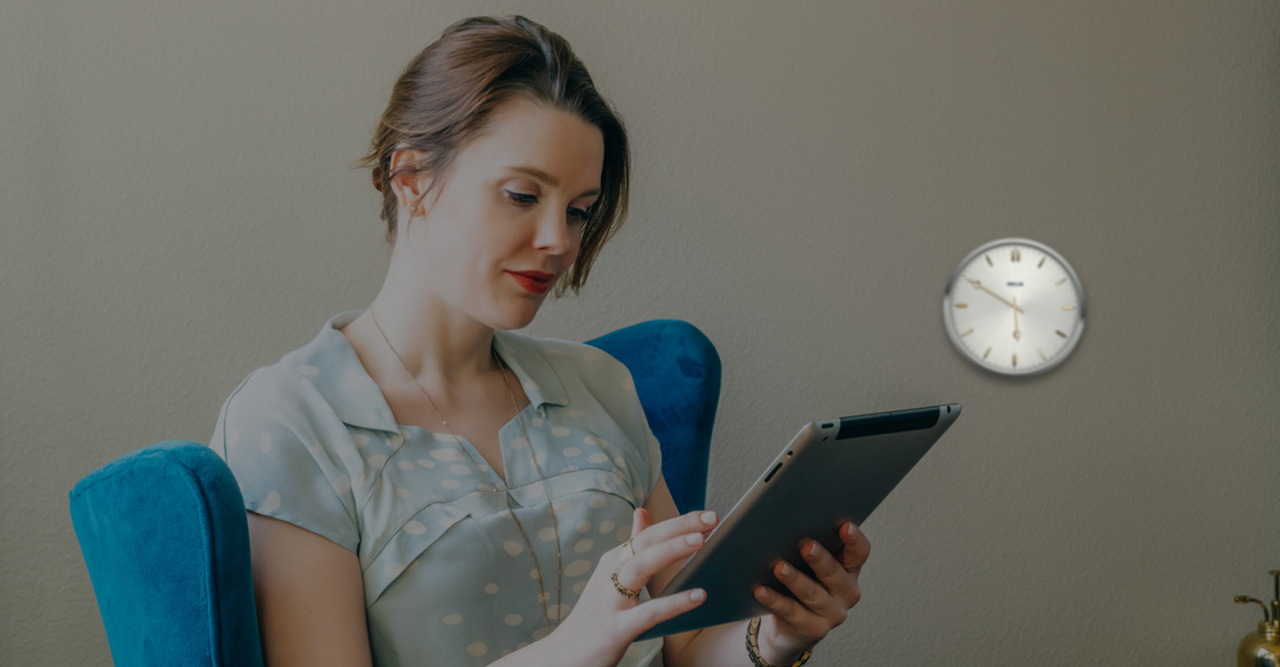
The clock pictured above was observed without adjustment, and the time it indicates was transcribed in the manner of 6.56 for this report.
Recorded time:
5.50
